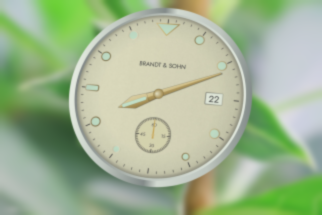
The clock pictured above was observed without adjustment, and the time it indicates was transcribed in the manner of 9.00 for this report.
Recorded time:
8.11
